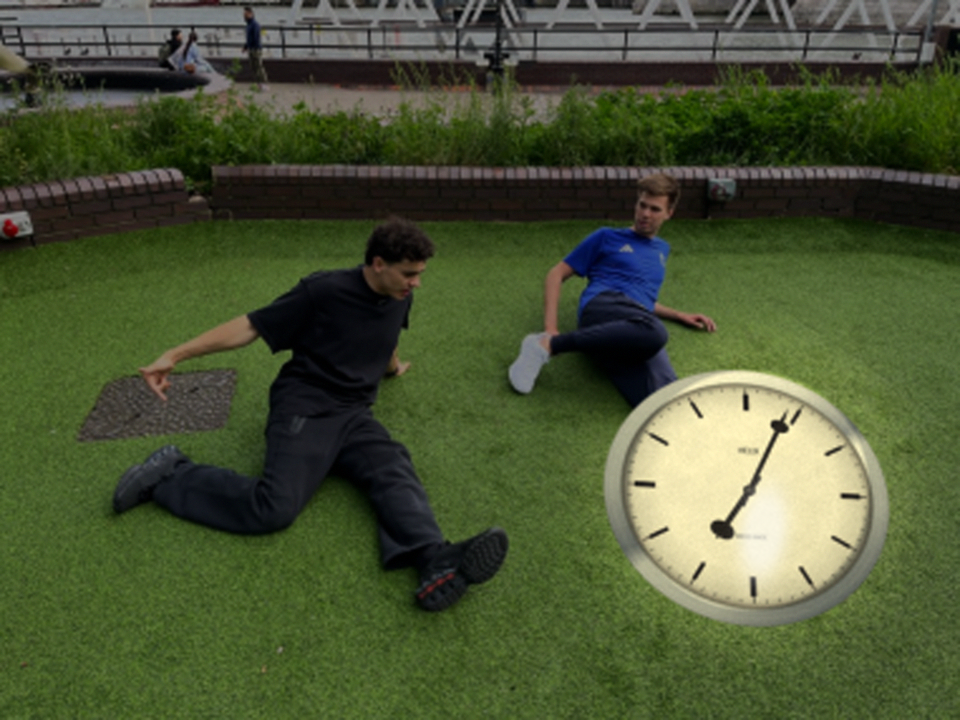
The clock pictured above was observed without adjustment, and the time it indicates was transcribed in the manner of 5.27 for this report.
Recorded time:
7.04
